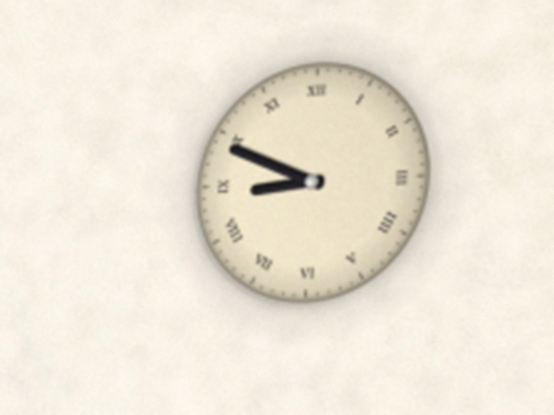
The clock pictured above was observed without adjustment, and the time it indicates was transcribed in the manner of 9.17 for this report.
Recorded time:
8.49
